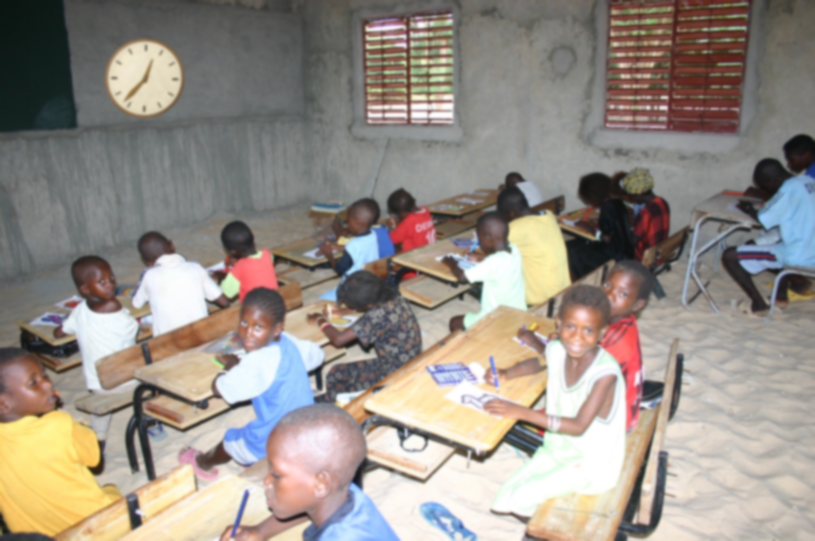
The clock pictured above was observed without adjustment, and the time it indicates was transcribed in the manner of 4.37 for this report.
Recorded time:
12.37
